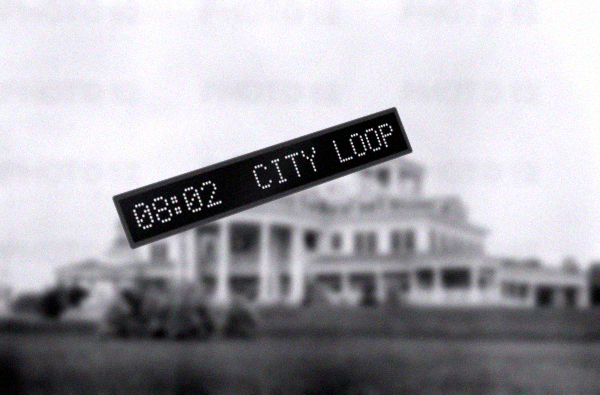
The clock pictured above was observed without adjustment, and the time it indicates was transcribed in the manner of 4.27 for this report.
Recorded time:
8.02
